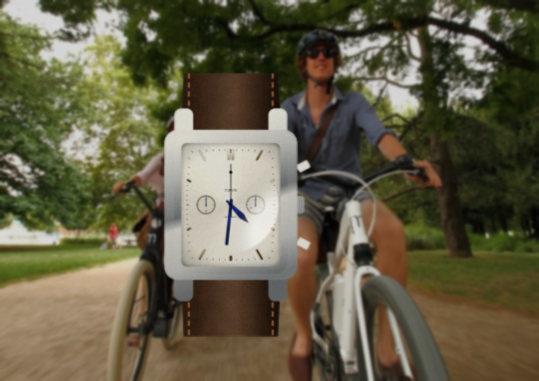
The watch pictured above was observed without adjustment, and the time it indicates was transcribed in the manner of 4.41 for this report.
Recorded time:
4.31
